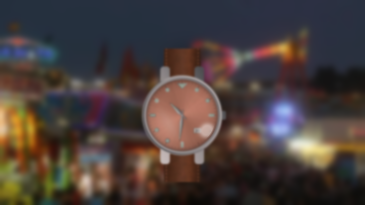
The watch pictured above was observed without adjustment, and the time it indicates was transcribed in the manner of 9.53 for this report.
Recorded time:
10.31
